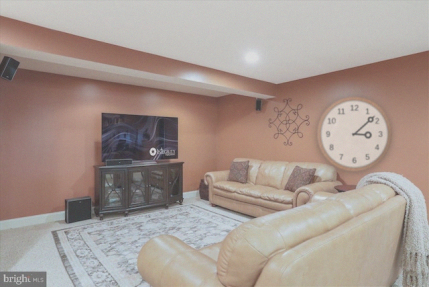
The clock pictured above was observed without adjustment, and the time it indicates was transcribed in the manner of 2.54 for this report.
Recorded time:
3.08
